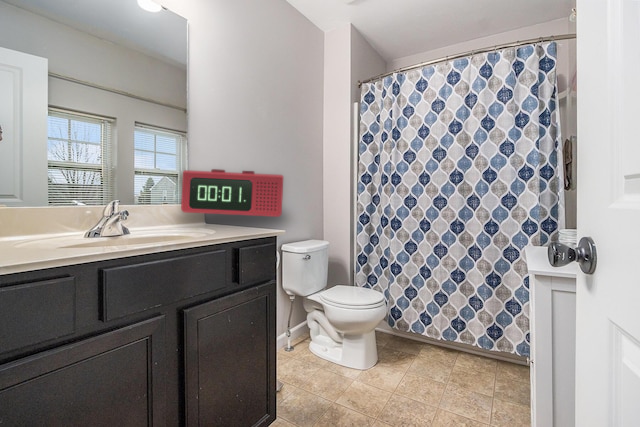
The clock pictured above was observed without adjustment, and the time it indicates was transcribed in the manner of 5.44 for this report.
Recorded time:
0.01
